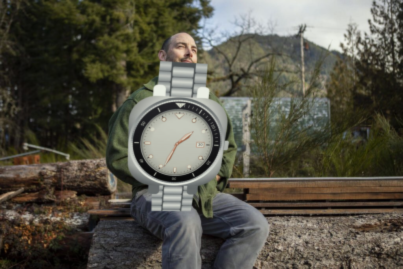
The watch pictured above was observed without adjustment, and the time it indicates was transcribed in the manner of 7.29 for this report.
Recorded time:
1.34
